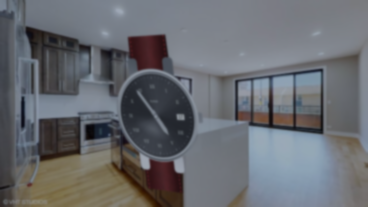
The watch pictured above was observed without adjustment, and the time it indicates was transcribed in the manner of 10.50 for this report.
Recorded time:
4.54
